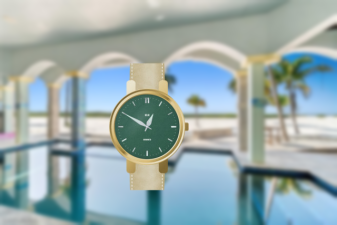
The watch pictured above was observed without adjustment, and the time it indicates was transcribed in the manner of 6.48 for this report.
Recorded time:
12.50
